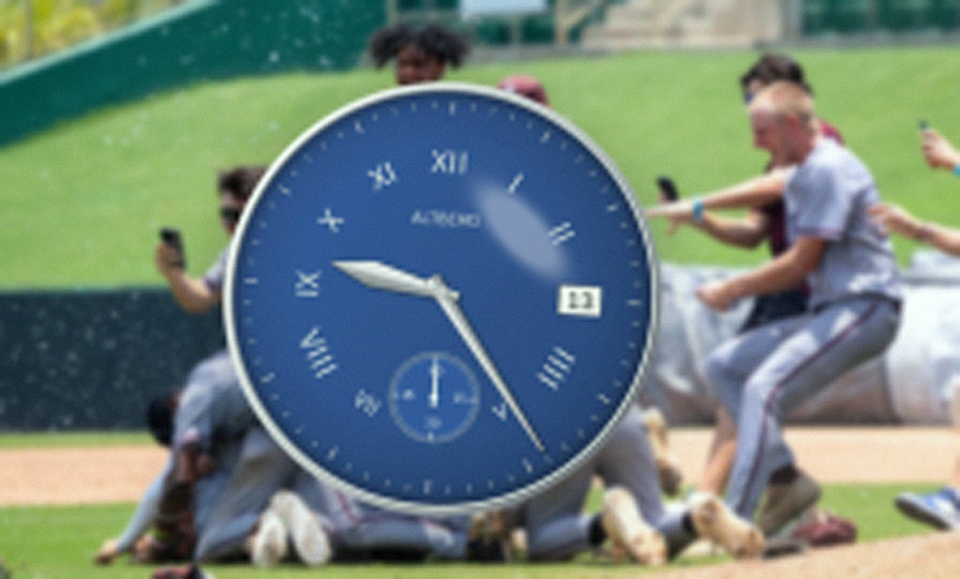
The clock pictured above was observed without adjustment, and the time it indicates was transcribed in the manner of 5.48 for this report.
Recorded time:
9.24
